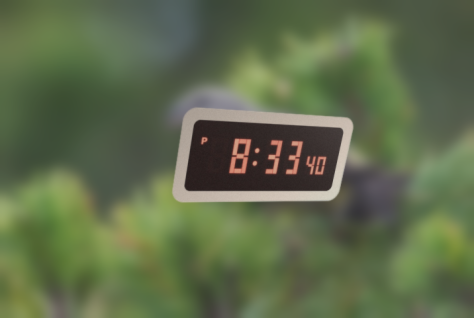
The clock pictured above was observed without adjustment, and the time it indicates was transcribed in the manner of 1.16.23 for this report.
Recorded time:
8.33.40
